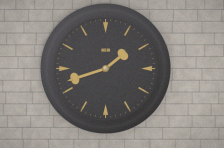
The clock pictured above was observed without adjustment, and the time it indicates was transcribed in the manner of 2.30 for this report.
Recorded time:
1.42
